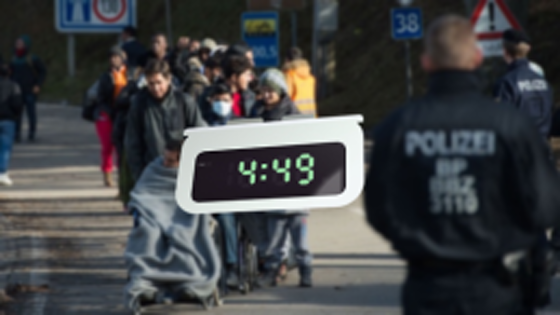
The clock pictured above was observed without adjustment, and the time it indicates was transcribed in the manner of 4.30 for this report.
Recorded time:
4.49
